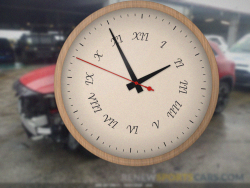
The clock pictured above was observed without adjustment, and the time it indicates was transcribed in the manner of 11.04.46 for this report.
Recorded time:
1.54.48
